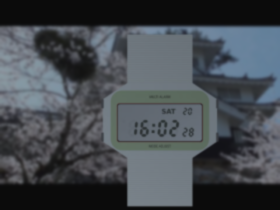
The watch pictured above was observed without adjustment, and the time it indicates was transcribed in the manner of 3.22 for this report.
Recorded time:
16.02
